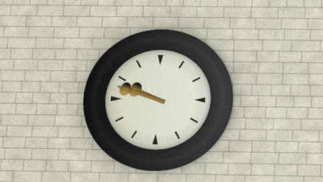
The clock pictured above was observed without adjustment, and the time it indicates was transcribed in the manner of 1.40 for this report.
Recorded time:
9.48
